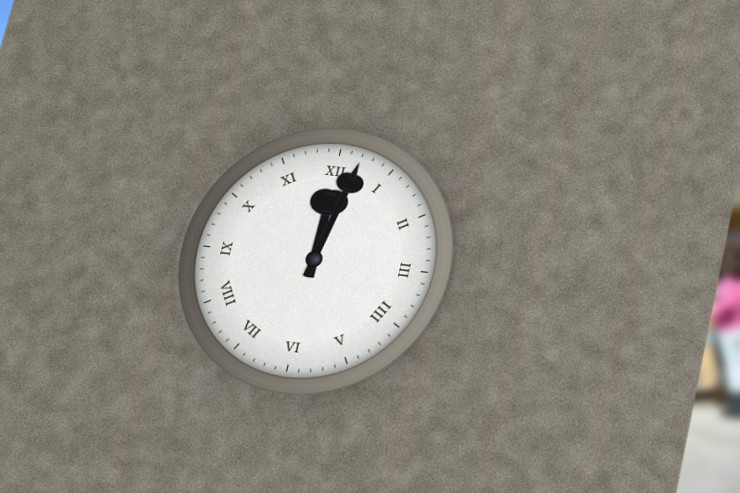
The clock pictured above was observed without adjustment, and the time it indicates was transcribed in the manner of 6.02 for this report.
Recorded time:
12.02
